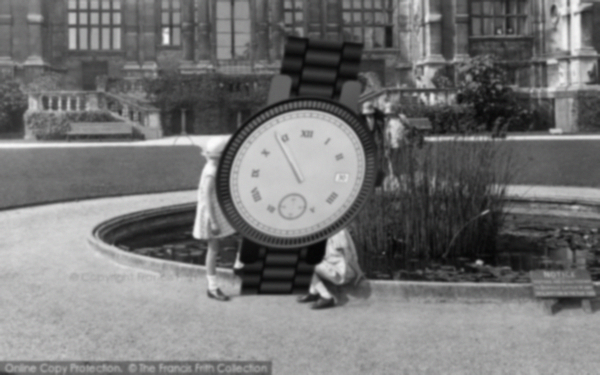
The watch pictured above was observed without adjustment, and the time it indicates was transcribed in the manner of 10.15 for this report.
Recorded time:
10.54
